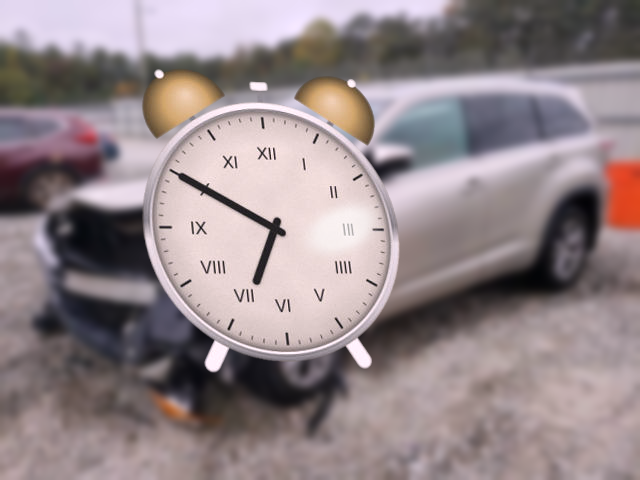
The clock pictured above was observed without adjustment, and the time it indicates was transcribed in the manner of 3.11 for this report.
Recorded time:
6.50
